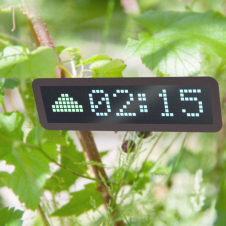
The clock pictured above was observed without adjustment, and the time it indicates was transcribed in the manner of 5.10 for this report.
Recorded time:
2.15
